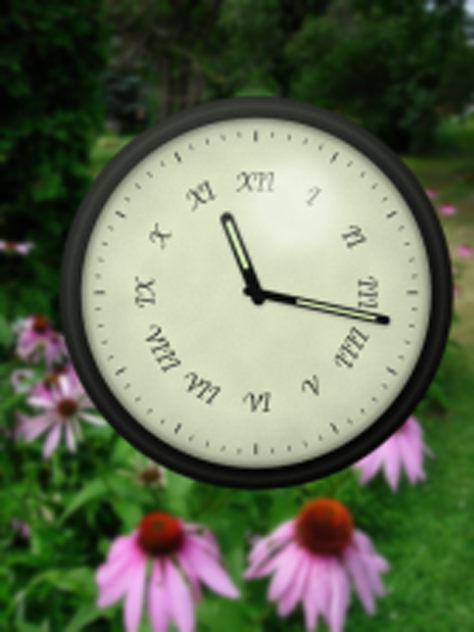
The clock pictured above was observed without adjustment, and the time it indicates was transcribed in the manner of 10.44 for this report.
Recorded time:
11.17
